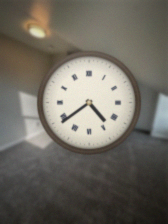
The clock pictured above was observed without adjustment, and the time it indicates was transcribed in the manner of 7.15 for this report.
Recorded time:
4.39
